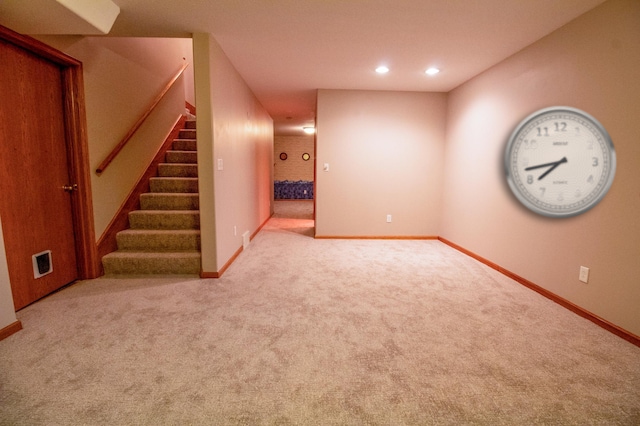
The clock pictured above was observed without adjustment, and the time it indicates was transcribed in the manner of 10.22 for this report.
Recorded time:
7.43
